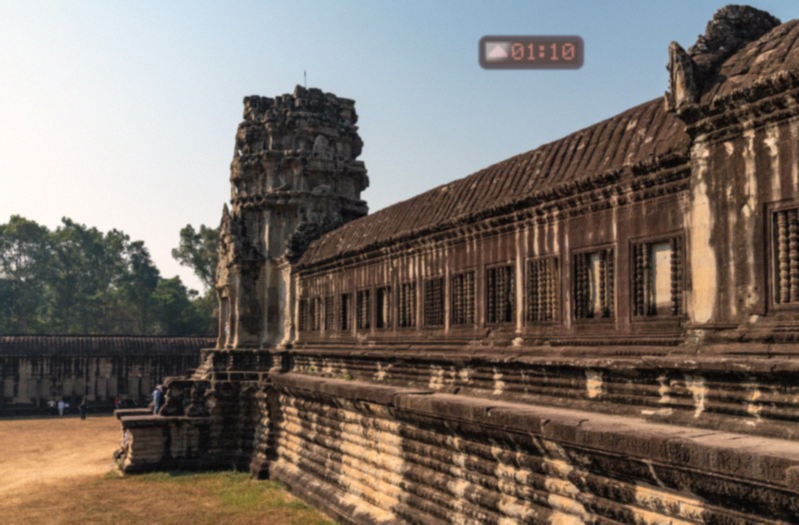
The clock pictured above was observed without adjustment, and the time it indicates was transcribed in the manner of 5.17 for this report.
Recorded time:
1.10
